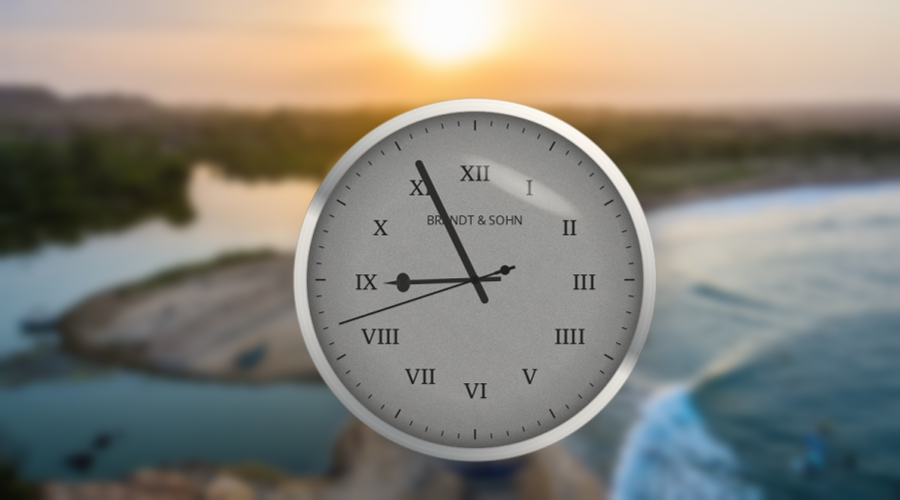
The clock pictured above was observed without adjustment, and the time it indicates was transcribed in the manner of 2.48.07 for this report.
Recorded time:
8.55.42
